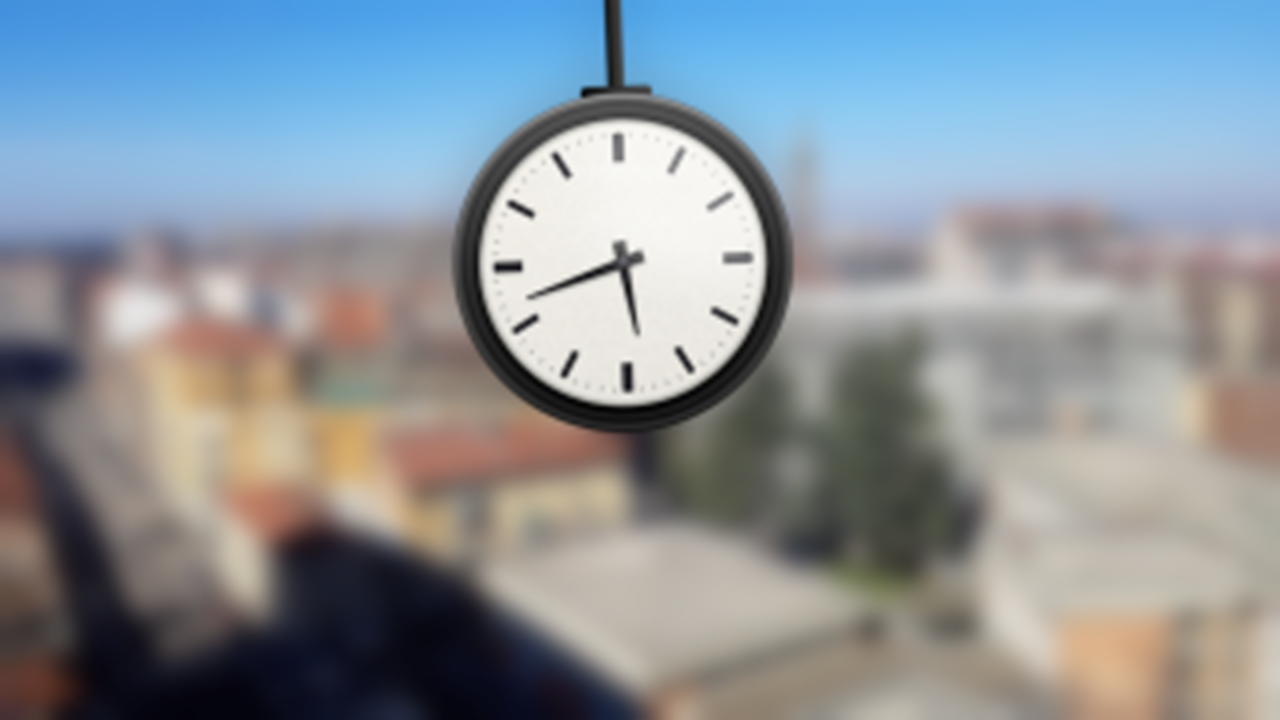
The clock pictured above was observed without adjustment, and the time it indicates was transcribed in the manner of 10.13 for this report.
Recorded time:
5.42
